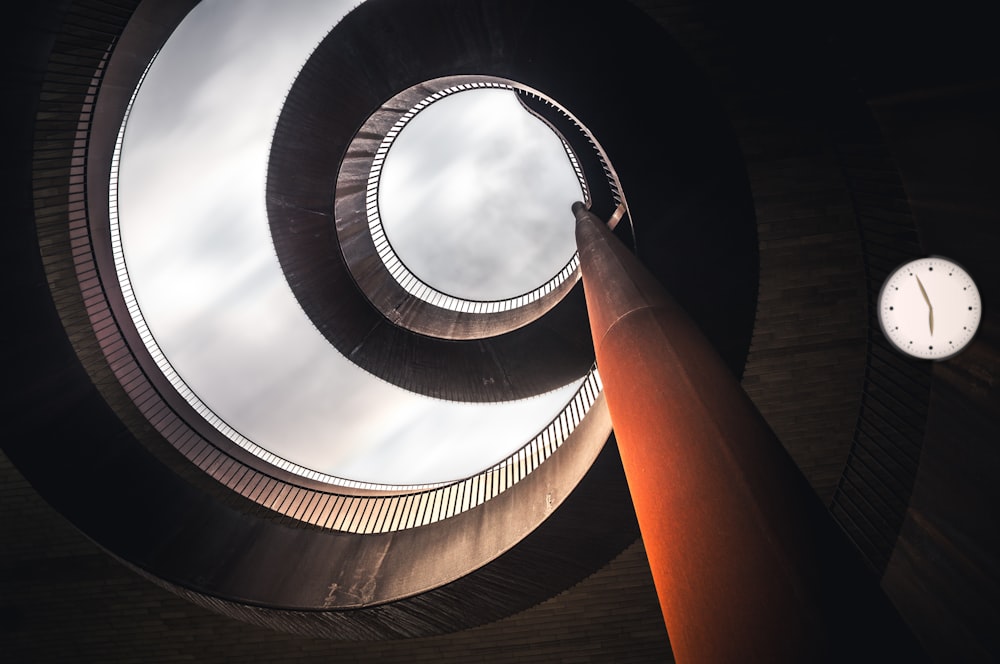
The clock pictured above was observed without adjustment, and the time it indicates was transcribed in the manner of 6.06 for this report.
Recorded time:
5.56
